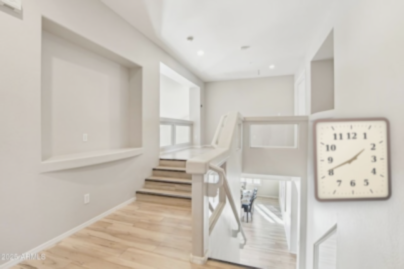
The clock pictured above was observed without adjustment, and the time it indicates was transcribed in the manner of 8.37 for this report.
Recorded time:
1.41
